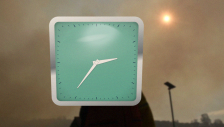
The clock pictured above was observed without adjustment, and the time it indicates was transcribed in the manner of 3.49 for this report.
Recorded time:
2.36
